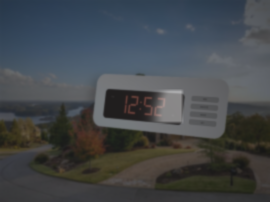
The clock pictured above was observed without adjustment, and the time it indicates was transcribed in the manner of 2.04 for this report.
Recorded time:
12.52
